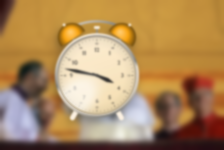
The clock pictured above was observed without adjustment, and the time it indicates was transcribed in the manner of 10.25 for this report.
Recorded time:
3.47
